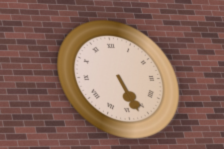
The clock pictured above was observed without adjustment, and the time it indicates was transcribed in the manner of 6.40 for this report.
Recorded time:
5.27
